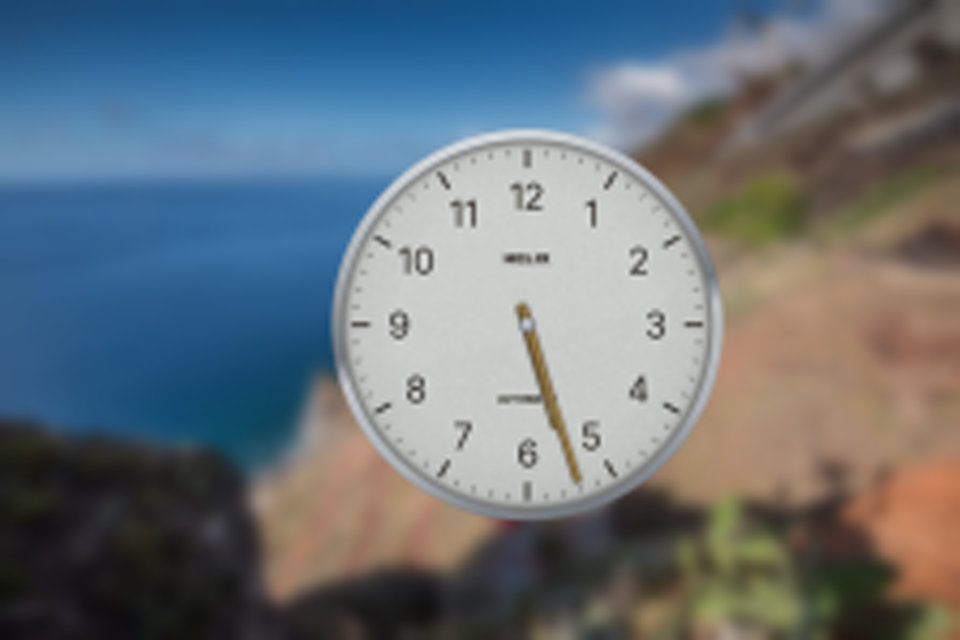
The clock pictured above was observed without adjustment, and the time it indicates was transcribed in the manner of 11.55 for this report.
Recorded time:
5.27
